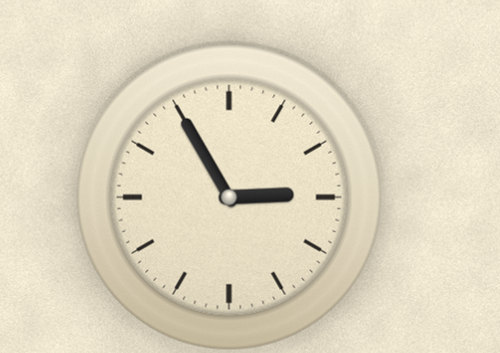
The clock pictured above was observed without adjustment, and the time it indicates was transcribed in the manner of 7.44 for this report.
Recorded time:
2.55
